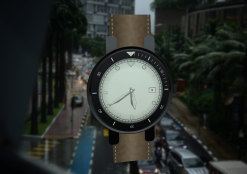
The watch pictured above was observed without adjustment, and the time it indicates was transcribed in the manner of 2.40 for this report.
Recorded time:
5.40
